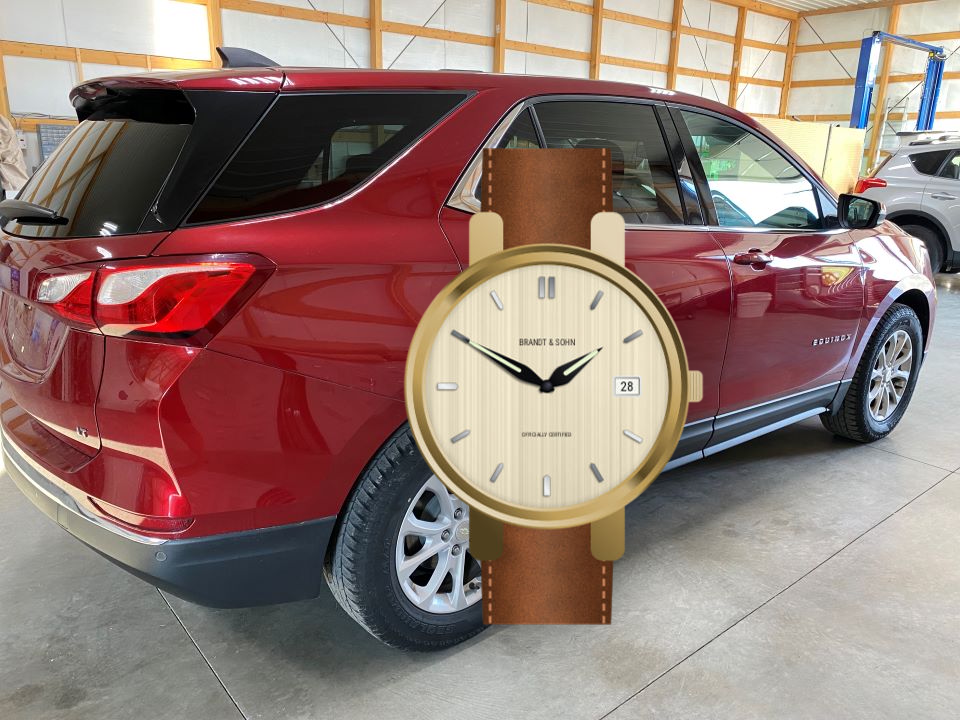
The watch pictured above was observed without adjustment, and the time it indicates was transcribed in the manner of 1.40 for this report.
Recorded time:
1.50
